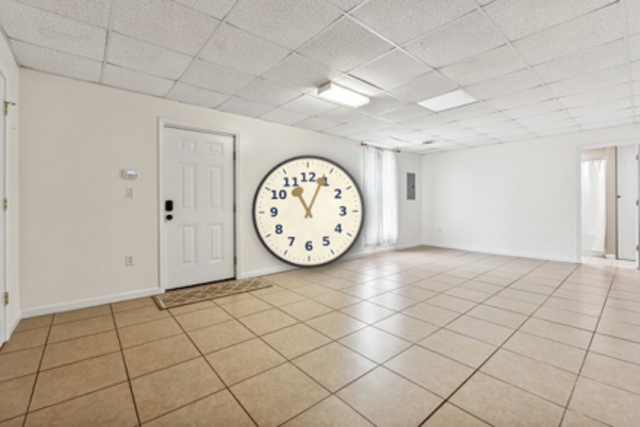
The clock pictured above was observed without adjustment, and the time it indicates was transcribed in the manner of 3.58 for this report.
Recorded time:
11.04
